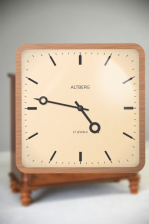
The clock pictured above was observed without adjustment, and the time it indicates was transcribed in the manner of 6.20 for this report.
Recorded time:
4.47
